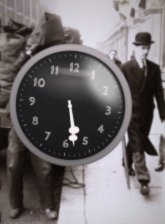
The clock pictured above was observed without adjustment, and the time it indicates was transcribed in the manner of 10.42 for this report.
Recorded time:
5.28
